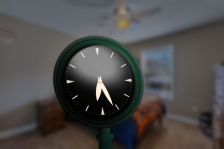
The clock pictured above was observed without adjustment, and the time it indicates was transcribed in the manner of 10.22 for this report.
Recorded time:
6.26
